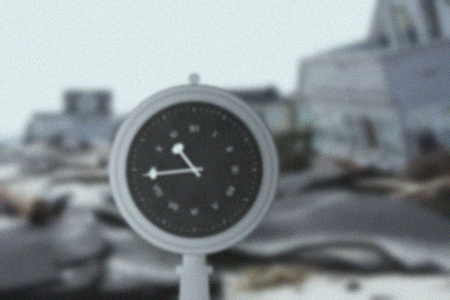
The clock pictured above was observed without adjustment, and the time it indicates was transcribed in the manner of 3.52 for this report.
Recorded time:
10.44
